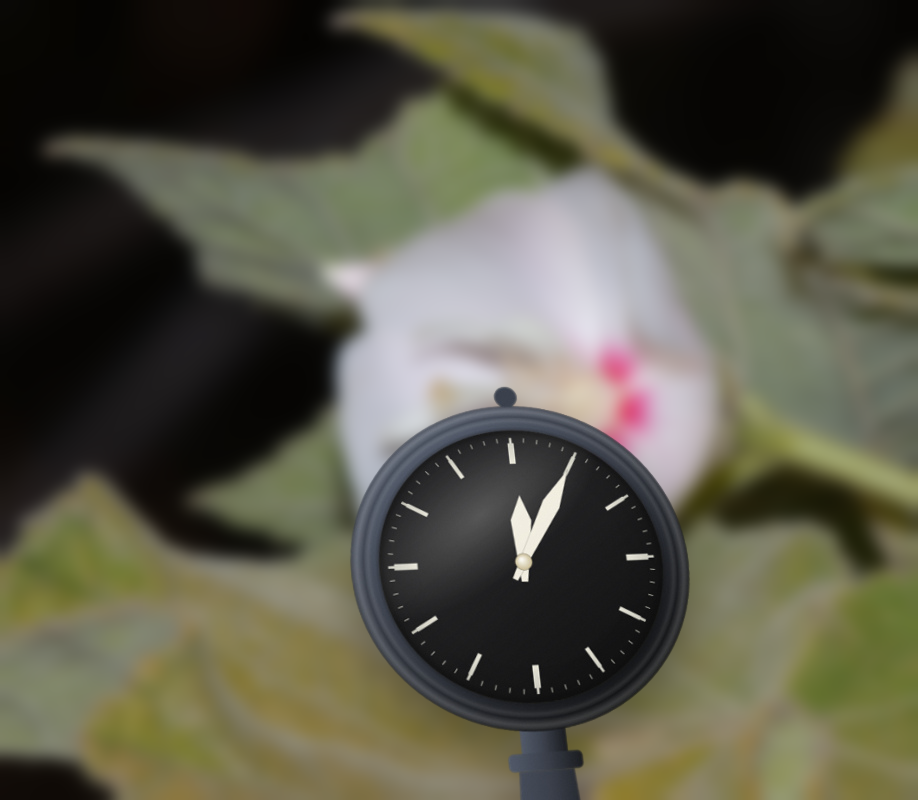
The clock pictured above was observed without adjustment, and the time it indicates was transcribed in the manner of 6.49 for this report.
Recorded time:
12.05
